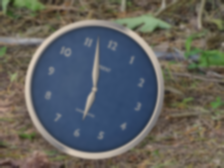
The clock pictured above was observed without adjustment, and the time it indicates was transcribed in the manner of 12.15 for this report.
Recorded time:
5.57
